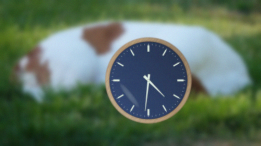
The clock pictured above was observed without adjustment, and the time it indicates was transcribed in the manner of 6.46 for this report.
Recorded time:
4.31
